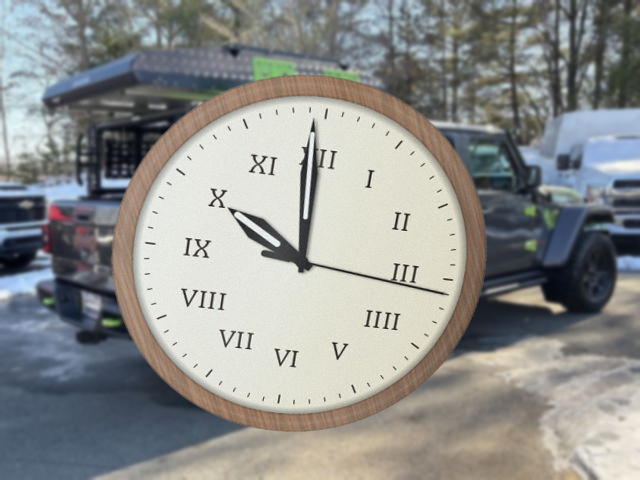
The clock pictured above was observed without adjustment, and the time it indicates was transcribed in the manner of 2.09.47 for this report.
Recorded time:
9.59.16
